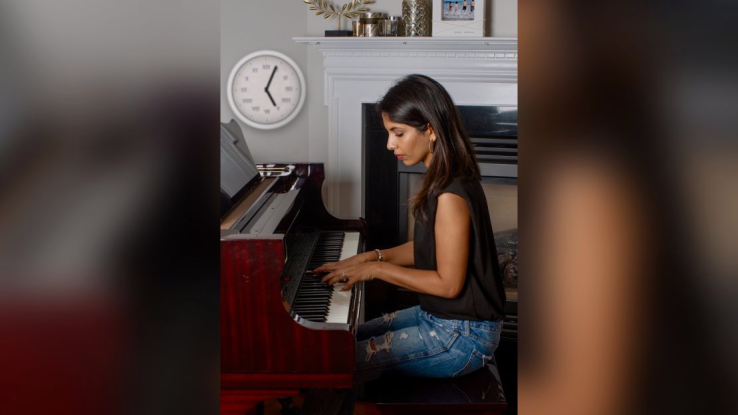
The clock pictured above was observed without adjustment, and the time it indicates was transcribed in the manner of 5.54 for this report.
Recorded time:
5.04
